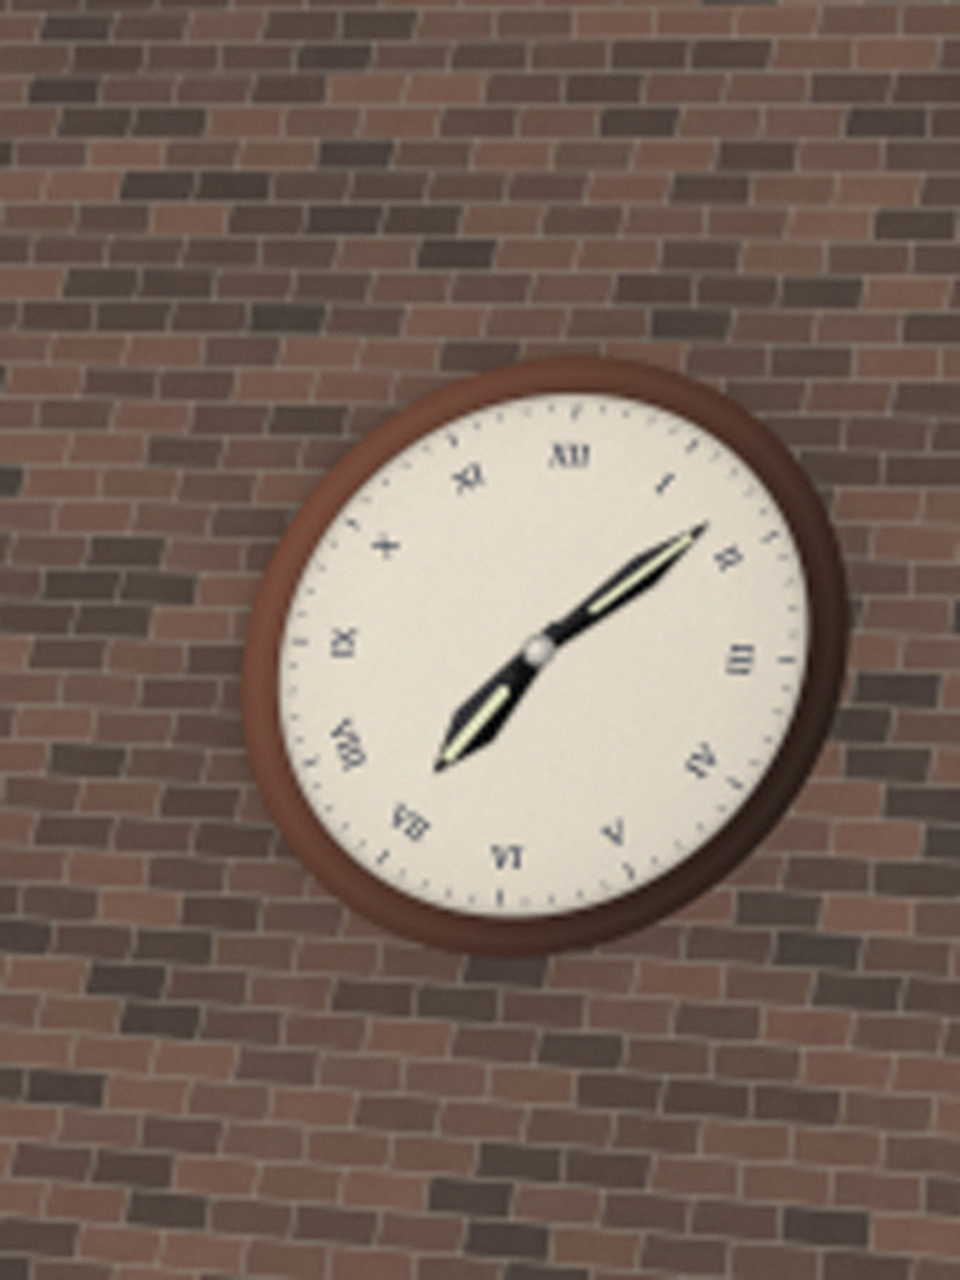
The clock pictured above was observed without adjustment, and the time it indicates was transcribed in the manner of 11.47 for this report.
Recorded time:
7.08
